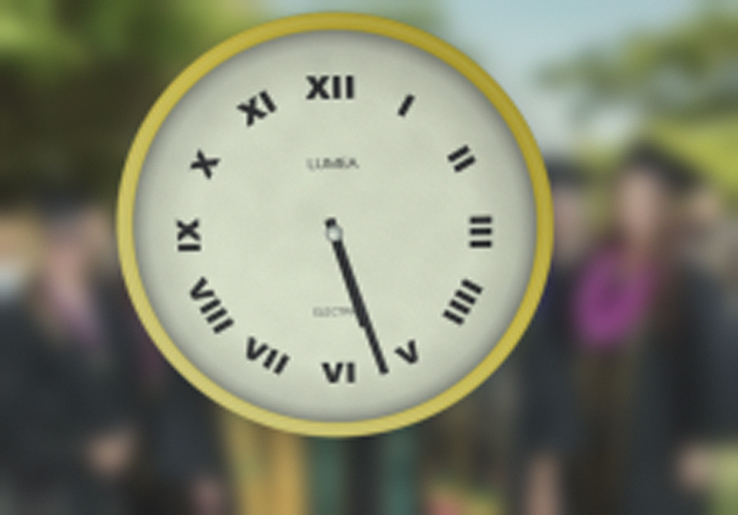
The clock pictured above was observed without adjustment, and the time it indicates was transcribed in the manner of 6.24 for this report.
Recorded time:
5.27
